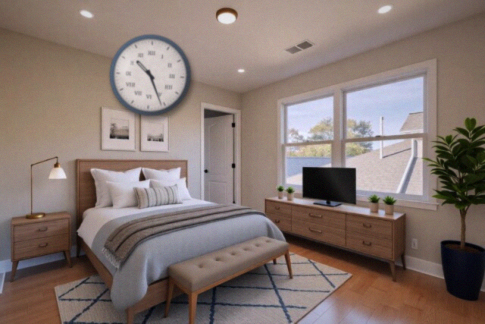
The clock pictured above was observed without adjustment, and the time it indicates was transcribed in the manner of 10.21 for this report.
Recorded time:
10.26
